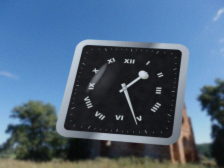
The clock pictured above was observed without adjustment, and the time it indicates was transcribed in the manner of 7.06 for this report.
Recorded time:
1.26
